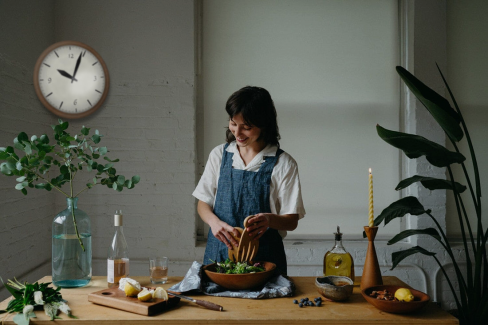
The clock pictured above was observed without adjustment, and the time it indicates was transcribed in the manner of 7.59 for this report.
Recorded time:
10.04
